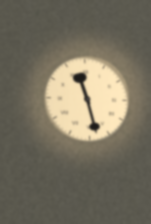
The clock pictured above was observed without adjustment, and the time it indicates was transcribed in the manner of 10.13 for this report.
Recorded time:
11.28
